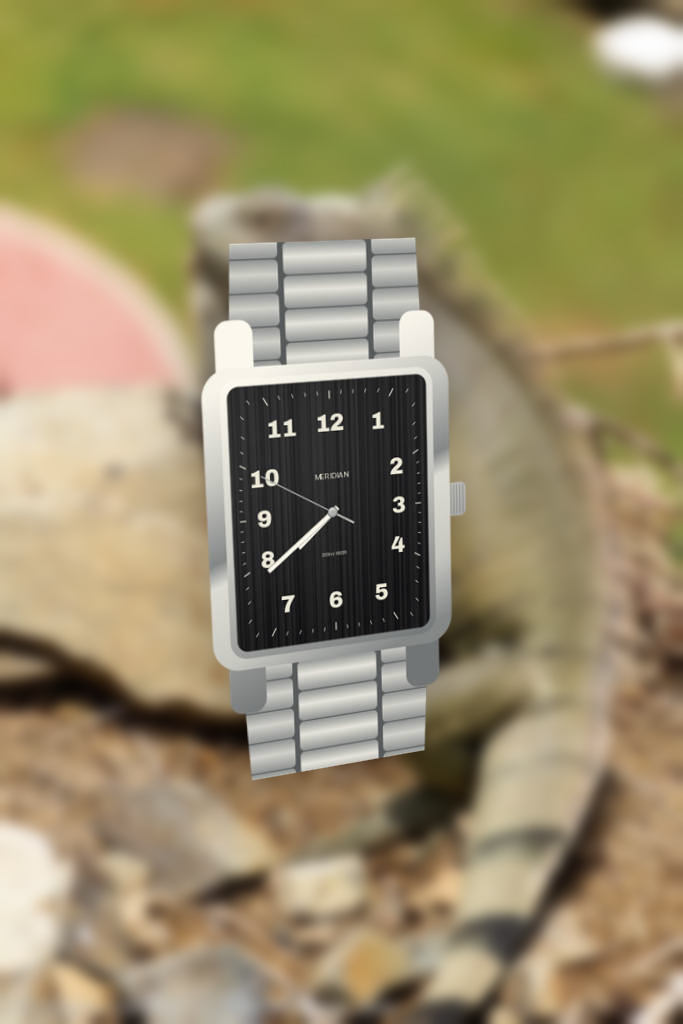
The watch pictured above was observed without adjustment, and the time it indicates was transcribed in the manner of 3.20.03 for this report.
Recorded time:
7.38.50
